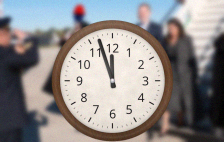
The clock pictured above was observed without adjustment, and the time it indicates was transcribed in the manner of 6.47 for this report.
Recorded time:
11.57
